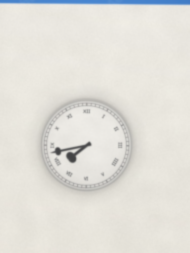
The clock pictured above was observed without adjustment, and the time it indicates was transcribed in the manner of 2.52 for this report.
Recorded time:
7.43
